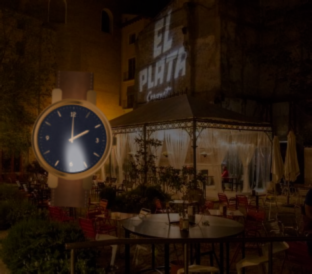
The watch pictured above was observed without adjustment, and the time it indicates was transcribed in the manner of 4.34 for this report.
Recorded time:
2.00
